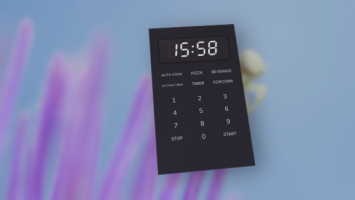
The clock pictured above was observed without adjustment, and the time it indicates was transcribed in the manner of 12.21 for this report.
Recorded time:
15.58
